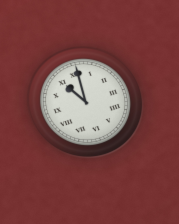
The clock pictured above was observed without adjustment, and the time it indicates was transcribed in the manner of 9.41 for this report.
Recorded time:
11.01
